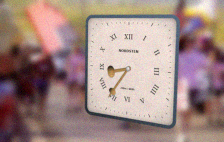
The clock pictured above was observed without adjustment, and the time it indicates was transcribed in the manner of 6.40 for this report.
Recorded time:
8.36
